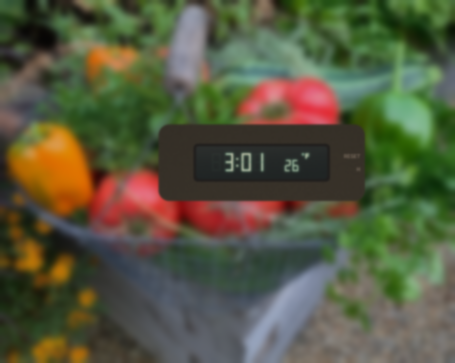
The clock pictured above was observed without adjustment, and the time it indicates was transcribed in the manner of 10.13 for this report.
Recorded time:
3.01
